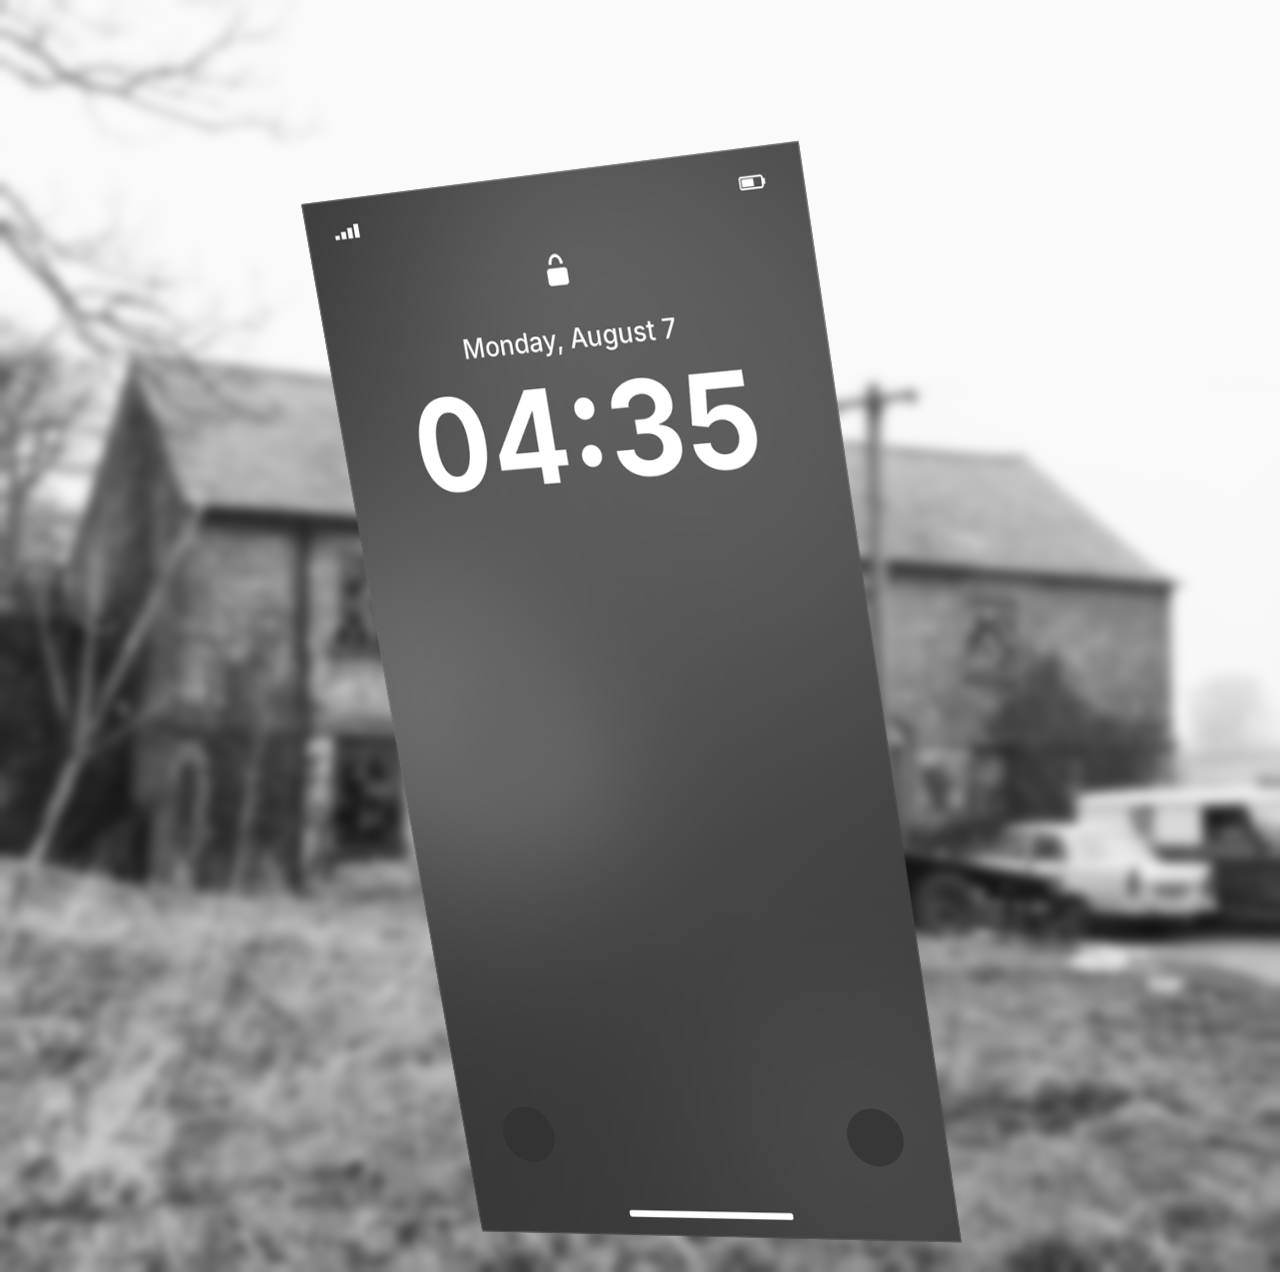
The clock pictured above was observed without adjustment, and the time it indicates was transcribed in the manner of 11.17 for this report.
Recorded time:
4.35
